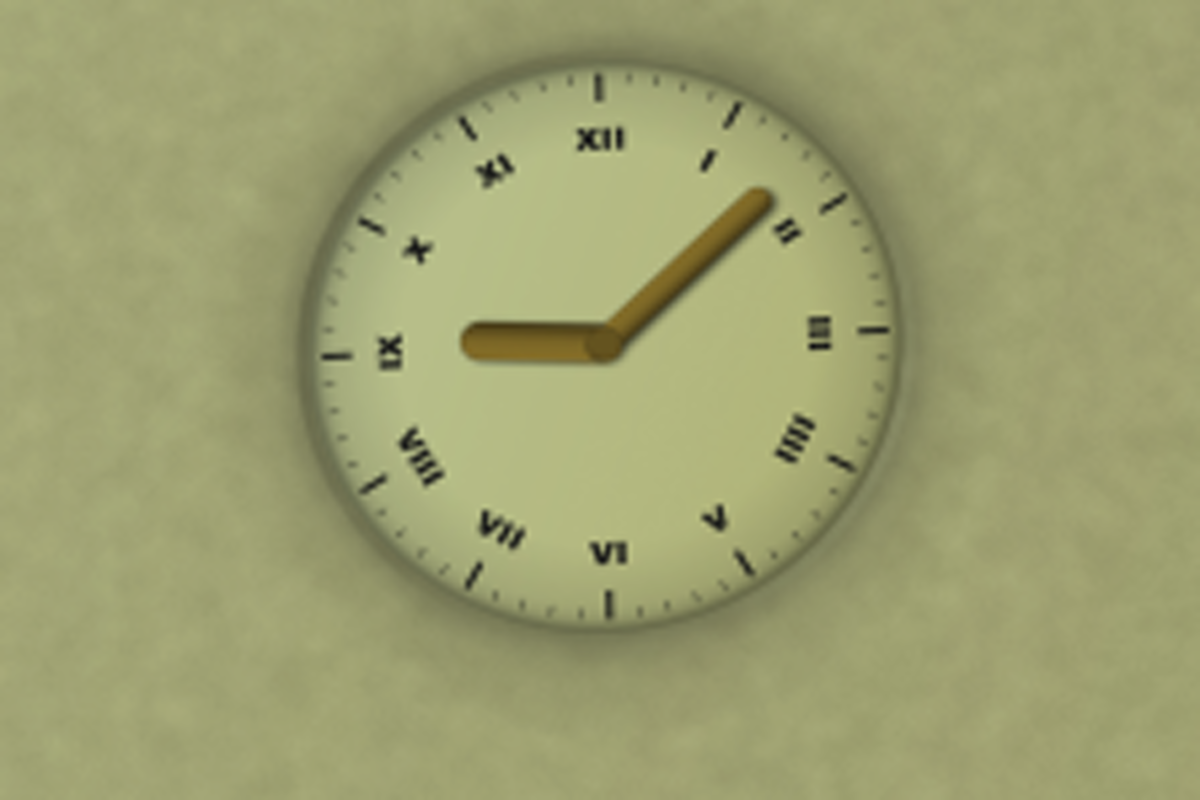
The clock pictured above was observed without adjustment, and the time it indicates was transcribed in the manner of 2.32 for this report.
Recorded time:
9.08
